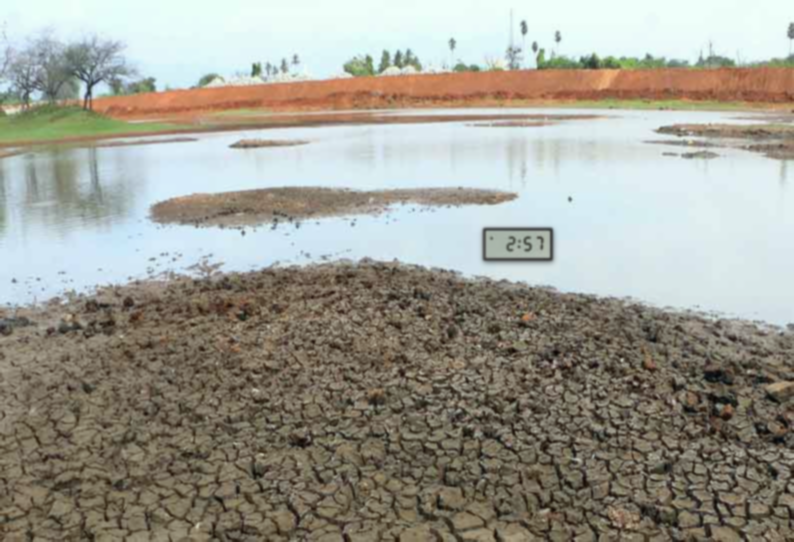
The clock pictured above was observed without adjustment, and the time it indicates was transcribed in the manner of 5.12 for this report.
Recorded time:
2.57
